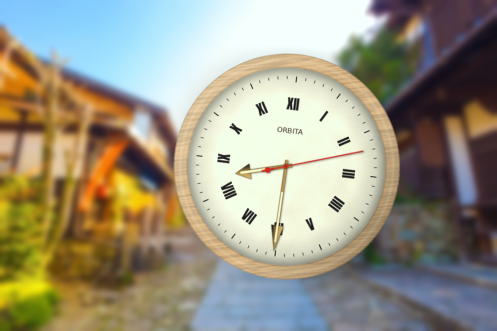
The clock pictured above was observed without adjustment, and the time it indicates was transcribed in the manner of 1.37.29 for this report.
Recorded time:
8.30.12
